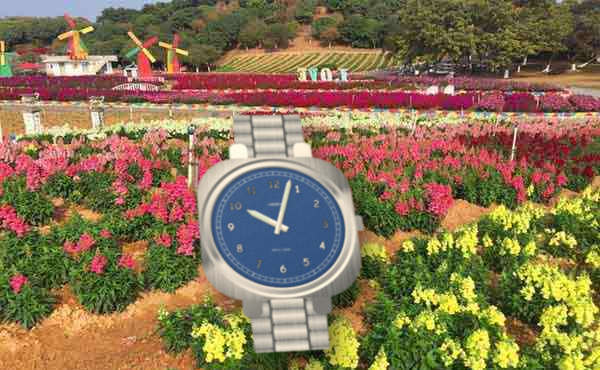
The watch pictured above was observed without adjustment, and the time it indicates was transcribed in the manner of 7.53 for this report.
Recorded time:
10.03
